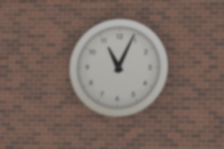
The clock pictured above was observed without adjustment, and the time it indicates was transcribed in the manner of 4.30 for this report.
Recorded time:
11.04
